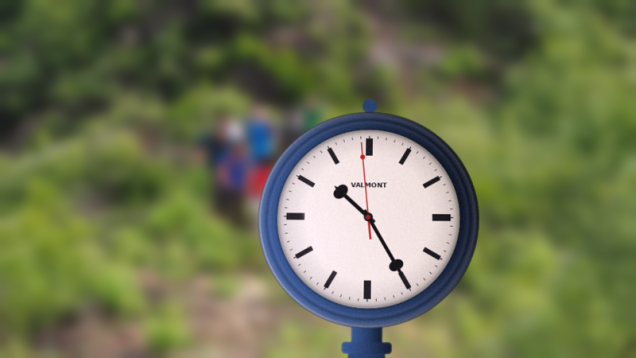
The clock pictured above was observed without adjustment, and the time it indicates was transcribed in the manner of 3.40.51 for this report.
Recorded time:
10.24.59
